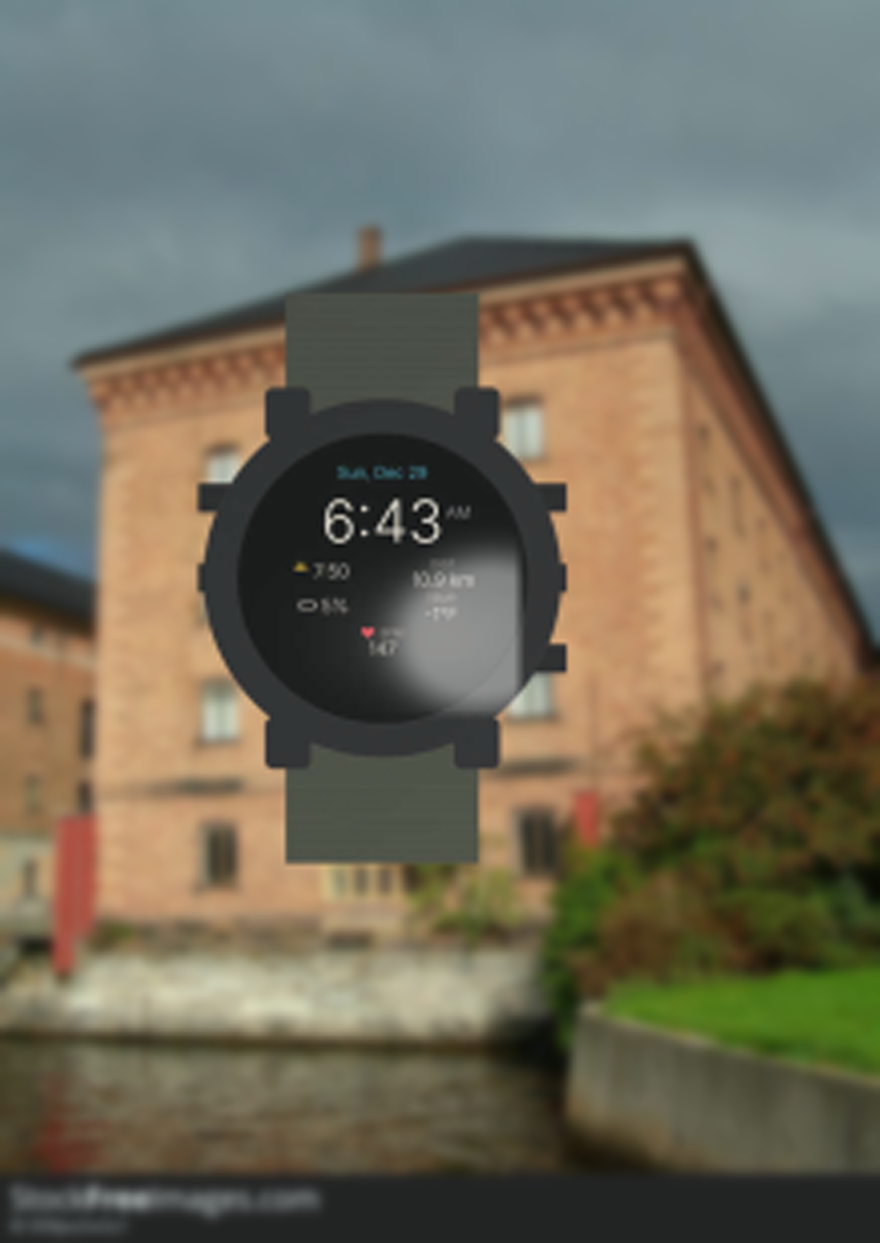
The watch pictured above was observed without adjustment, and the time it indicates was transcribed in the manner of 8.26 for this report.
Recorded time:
6.43
